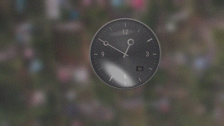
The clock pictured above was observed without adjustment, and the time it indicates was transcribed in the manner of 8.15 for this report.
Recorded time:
12.50
